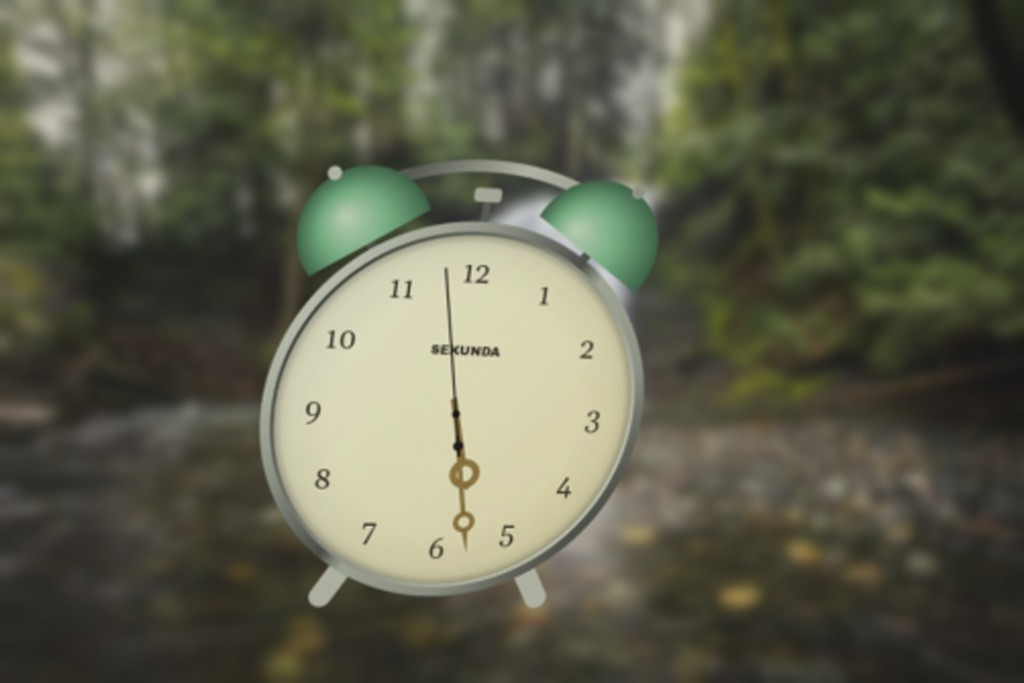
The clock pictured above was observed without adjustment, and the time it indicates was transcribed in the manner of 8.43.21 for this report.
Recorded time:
5.27.58
